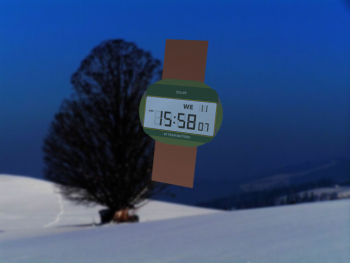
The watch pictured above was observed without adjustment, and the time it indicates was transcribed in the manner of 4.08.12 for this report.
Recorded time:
15.58.07
